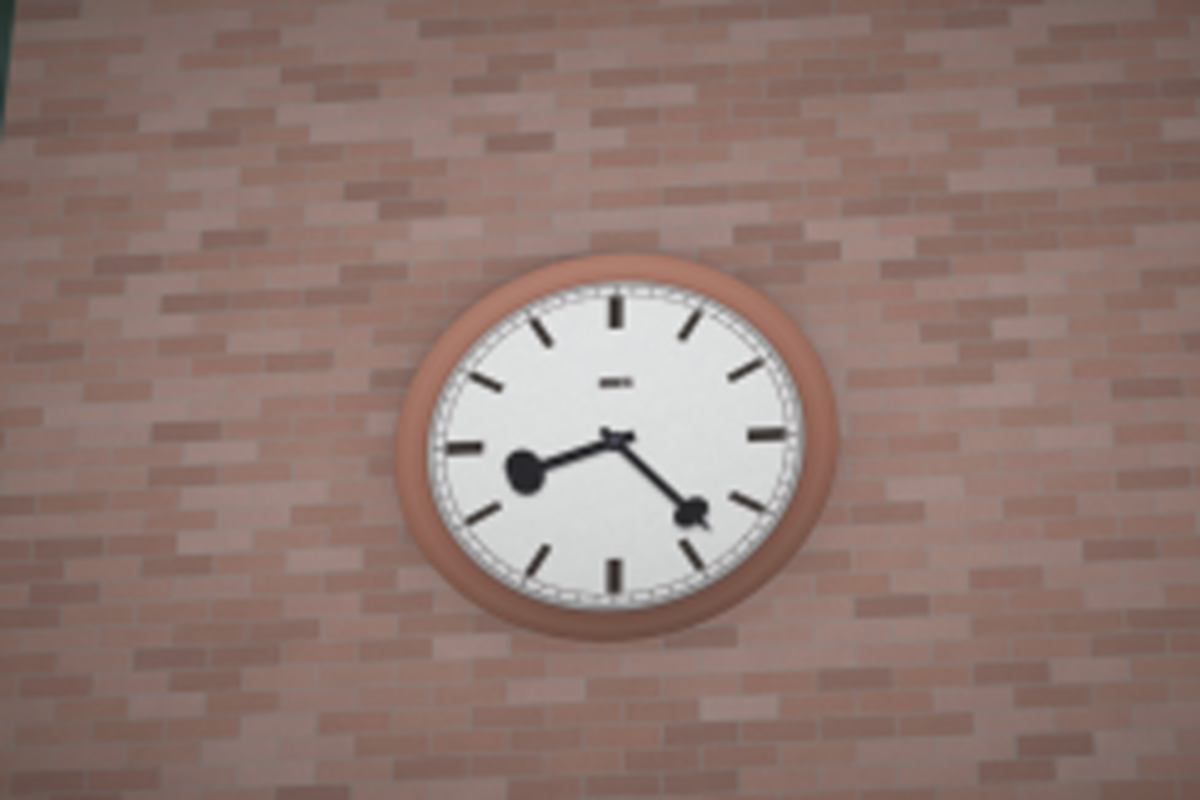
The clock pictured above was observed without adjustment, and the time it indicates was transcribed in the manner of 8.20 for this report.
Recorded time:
8.23
